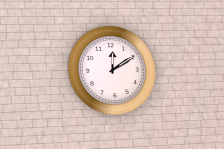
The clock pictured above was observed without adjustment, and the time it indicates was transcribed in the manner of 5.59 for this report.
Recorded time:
12.10
